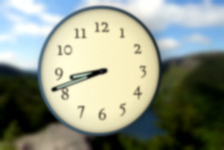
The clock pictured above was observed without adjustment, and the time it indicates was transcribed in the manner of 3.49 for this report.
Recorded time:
8.42
